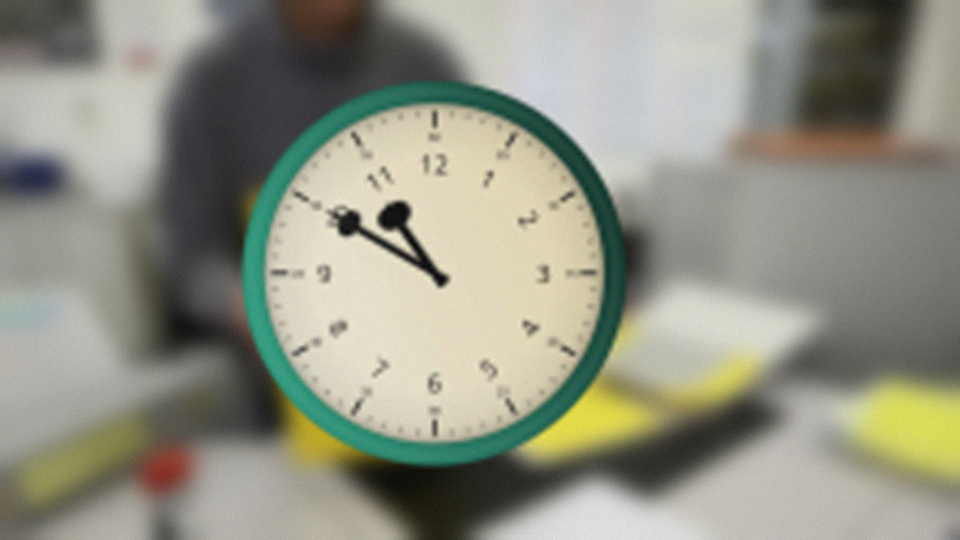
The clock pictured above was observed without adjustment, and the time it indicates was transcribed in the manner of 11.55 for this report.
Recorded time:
10.50
